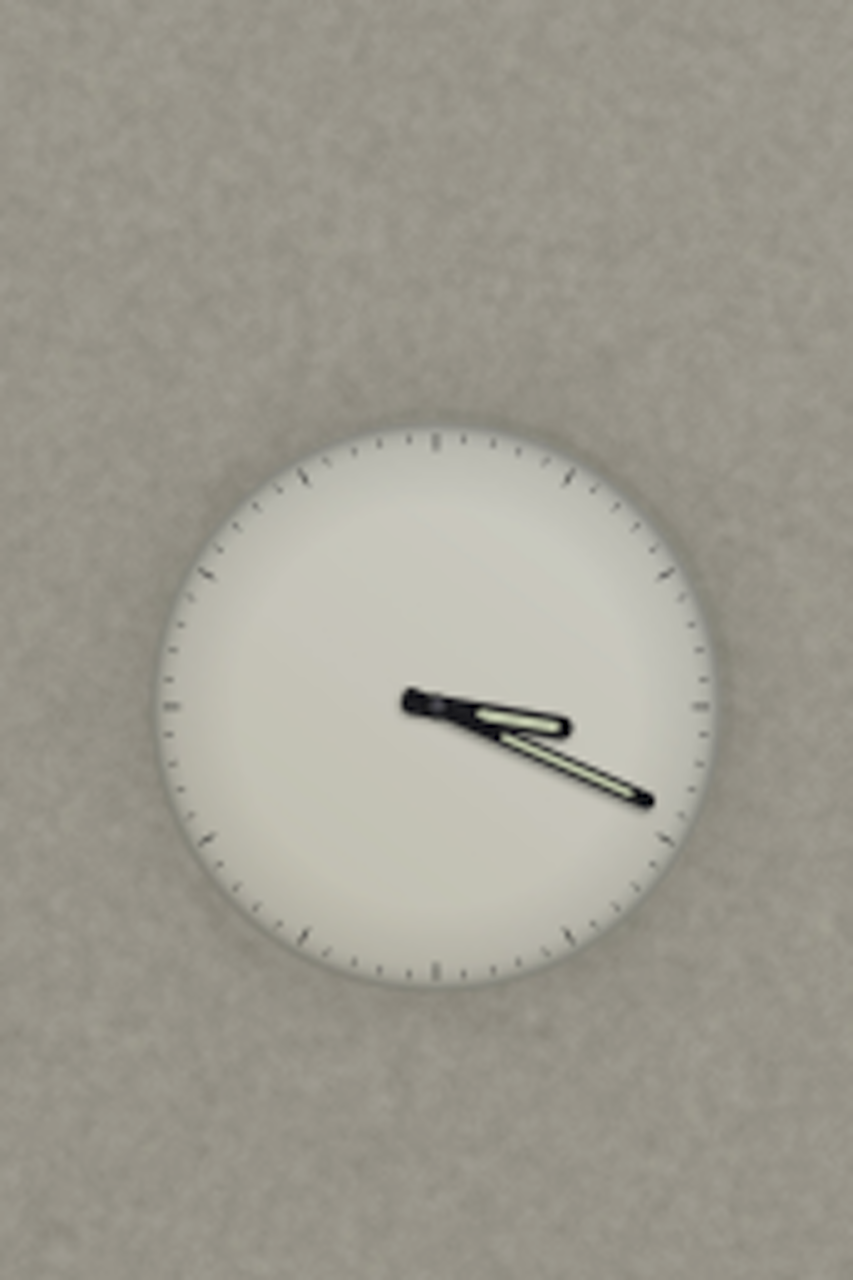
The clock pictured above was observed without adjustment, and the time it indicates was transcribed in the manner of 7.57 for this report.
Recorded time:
3.19
